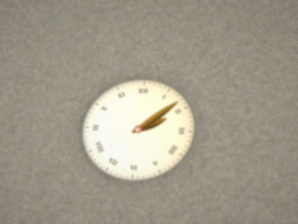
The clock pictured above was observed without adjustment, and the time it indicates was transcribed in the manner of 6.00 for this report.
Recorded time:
2.08
